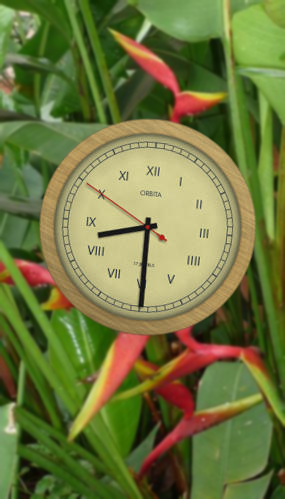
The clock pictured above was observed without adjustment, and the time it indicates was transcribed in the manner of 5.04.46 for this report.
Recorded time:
8.29.50
